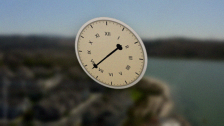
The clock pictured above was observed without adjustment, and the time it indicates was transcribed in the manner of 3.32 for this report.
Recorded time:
1.38
